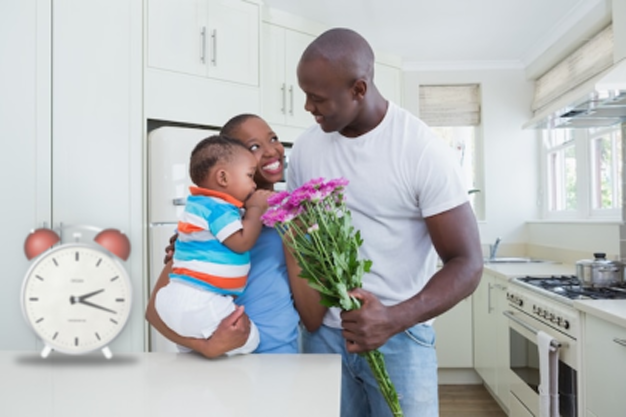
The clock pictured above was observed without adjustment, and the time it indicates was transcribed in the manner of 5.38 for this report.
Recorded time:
2.18
